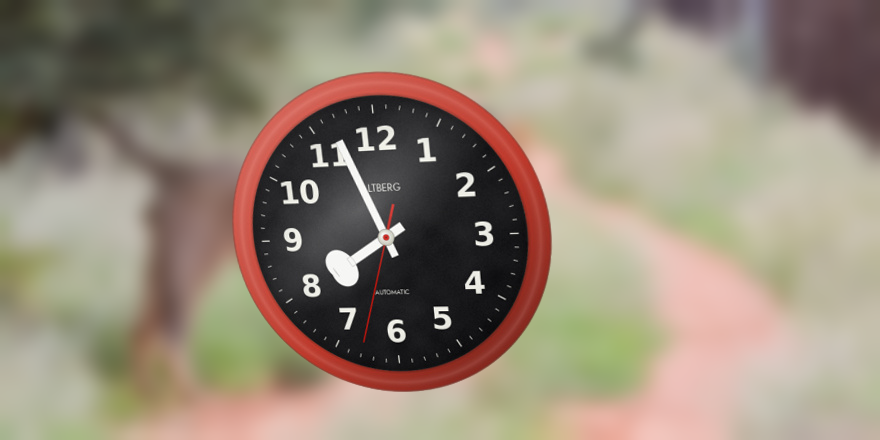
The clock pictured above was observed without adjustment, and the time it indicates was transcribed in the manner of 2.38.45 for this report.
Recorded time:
7.56.33
